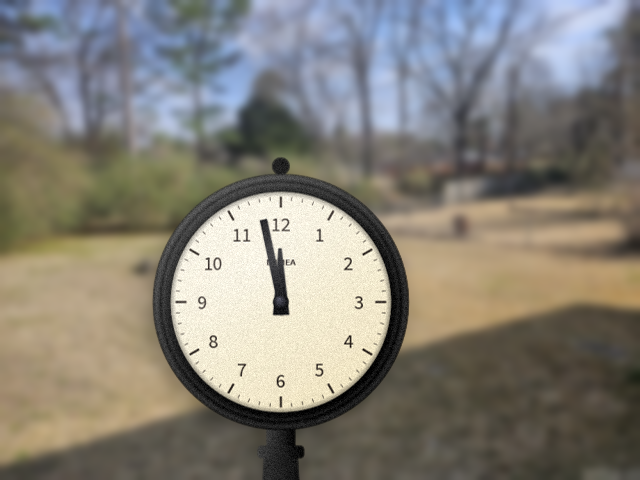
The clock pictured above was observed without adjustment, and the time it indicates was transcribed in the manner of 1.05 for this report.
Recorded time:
11.58
